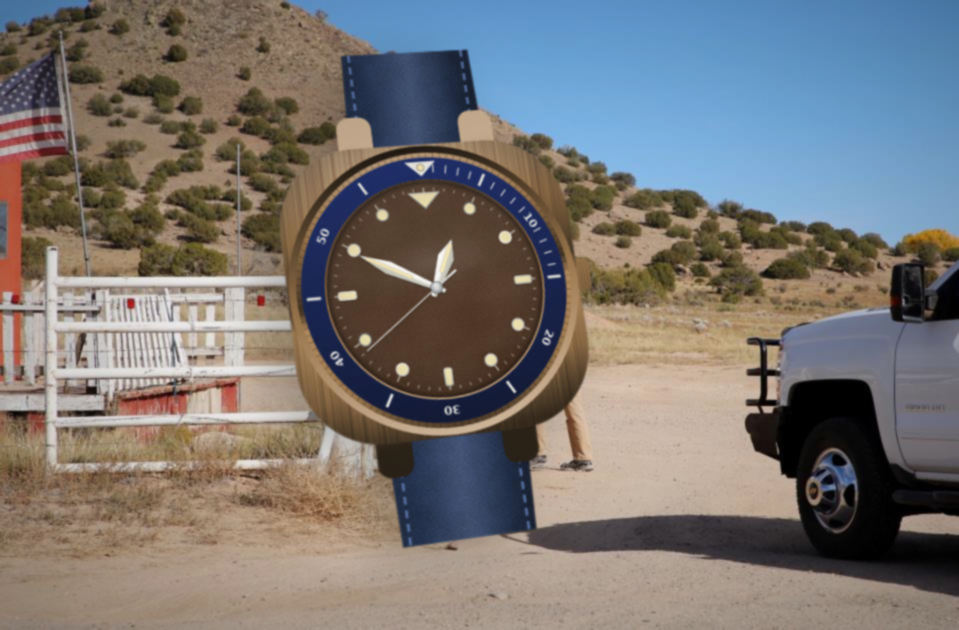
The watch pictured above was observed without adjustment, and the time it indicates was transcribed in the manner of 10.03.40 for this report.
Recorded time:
12.49.39
